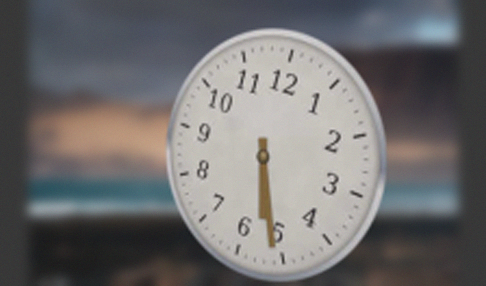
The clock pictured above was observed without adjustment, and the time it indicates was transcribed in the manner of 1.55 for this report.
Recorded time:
5.26
